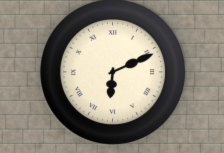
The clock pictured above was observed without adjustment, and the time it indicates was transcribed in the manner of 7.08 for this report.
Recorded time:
6.11
